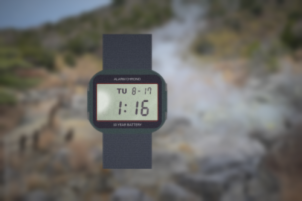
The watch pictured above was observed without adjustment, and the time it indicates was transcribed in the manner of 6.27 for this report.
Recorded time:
1.16
